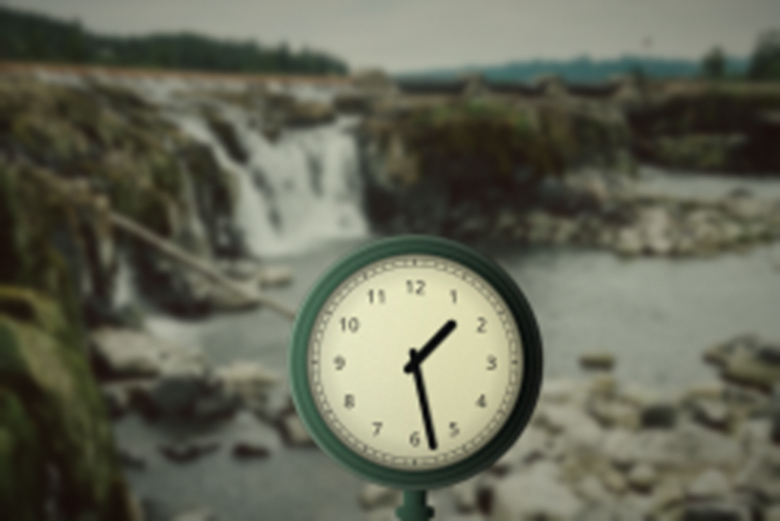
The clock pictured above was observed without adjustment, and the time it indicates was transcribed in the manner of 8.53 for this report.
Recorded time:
1.28
